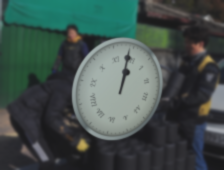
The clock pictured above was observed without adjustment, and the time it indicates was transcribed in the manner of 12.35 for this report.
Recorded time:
11.59
